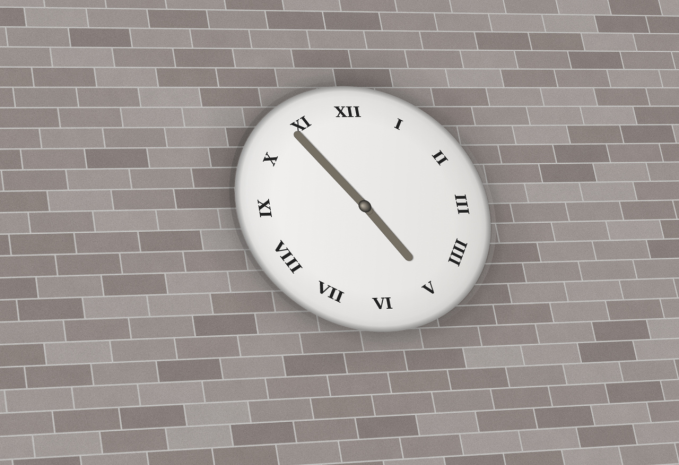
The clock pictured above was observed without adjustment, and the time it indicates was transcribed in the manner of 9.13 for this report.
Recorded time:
4.54
